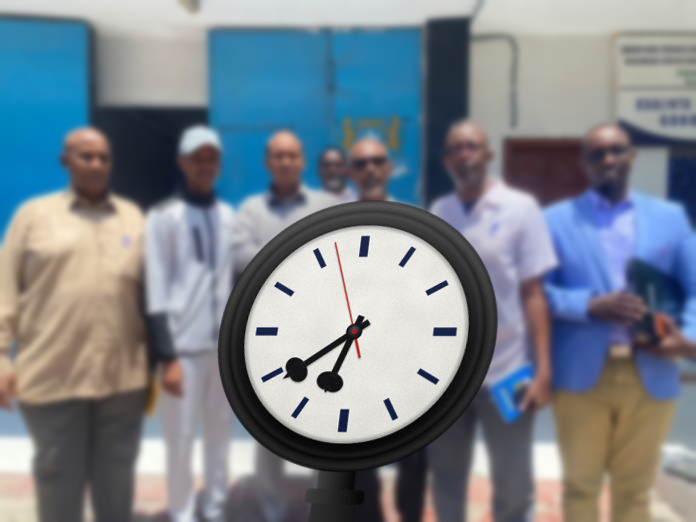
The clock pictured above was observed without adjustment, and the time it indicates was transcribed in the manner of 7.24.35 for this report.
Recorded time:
6.38.57
